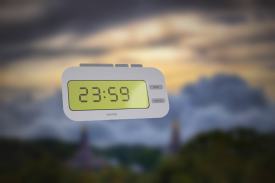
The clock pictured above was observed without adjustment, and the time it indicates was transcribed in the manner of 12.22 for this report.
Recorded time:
23.59
